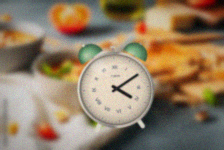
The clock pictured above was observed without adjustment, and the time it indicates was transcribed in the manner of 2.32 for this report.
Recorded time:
4.10
